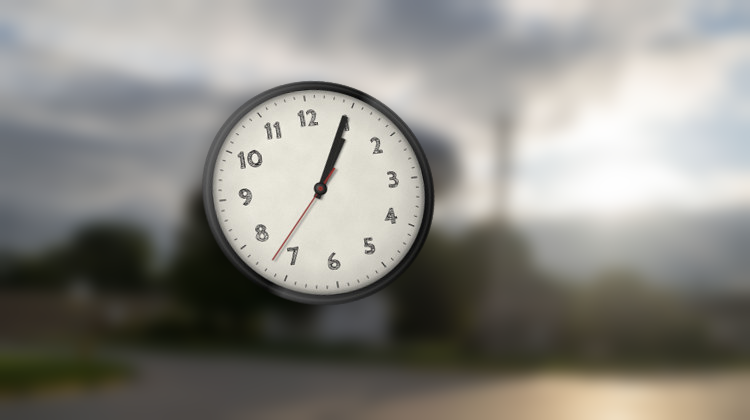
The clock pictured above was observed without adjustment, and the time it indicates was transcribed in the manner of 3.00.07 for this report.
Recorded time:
1.04.37
